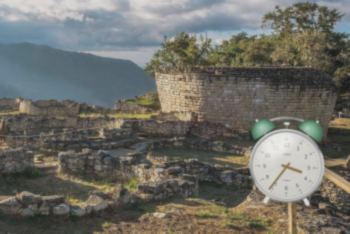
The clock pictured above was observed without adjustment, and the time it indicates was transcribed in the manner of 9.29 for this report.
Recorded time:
3.36
